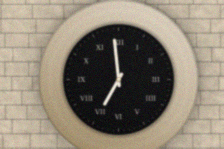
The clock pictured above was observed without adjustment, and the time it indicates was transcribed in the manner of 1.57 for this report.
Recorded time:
6.59
